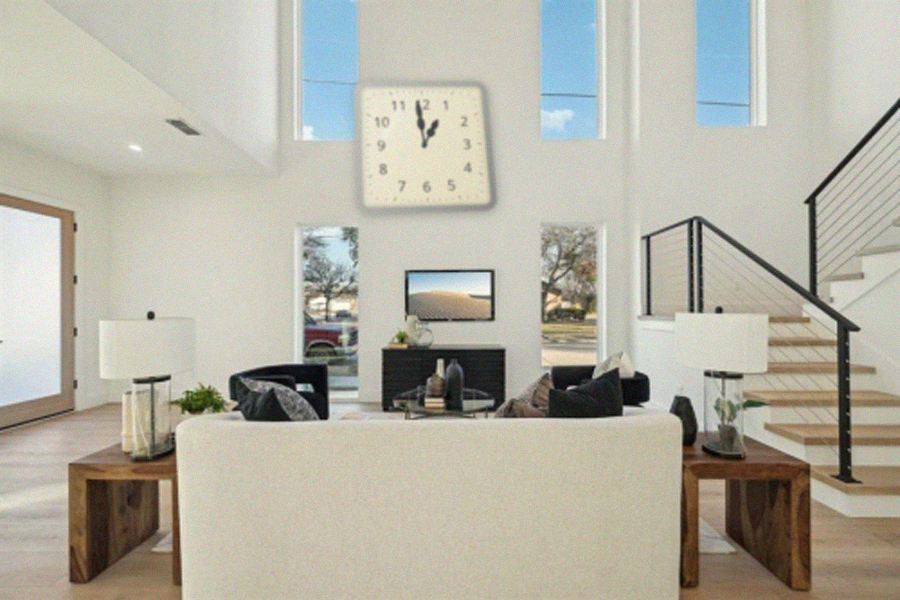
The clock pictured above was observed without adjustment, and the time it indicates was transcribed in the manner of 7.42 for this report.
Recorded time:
12.59
